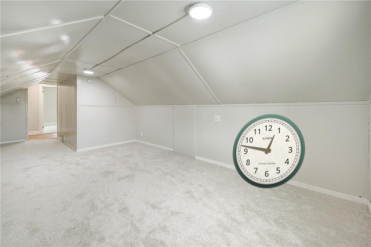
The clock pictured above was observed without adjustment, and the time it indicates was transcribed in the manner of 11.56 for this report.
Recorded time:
12.47
